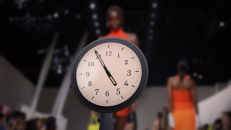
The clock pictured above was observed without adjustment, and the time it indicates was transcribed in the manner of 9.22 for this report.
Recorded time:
4.55
